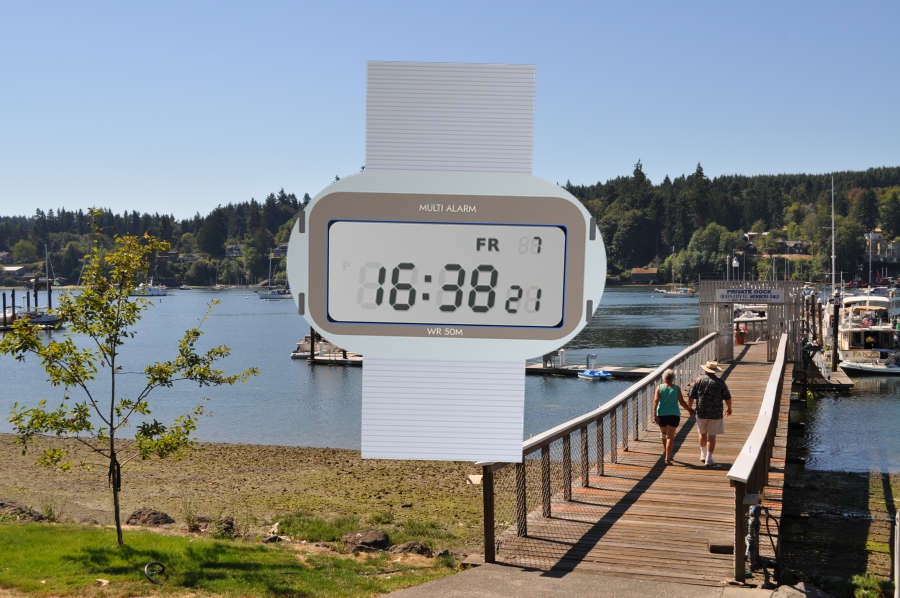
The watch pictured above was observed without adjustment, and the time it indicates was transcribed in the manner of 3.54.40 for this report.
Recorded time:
16.38.21
